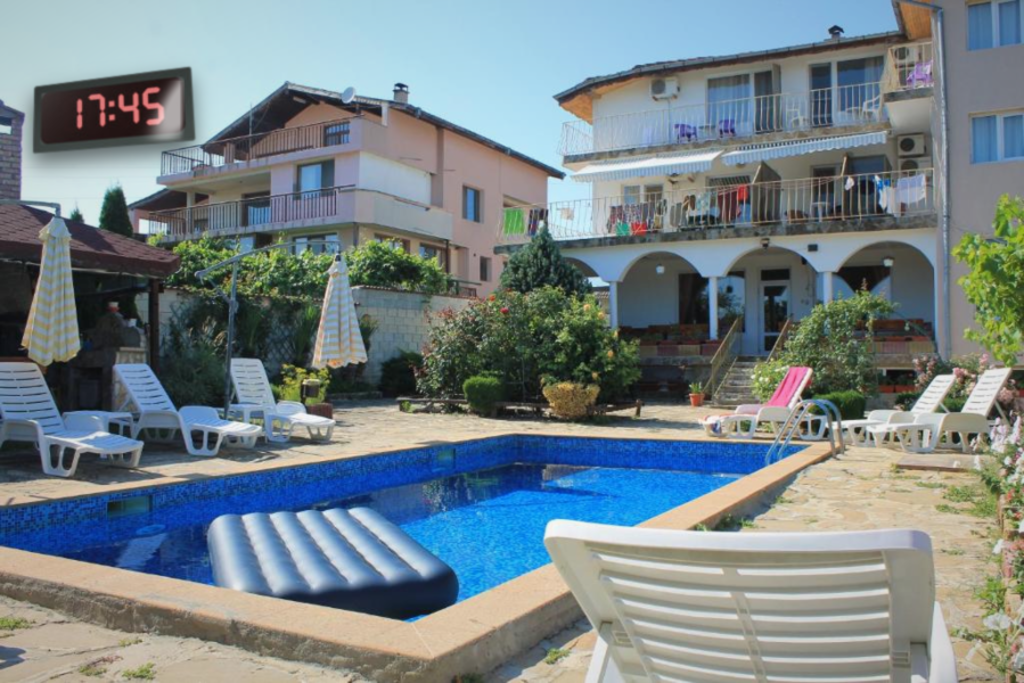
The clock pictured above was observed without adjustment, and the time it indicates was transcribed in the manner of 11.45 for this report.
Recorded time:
17.45
